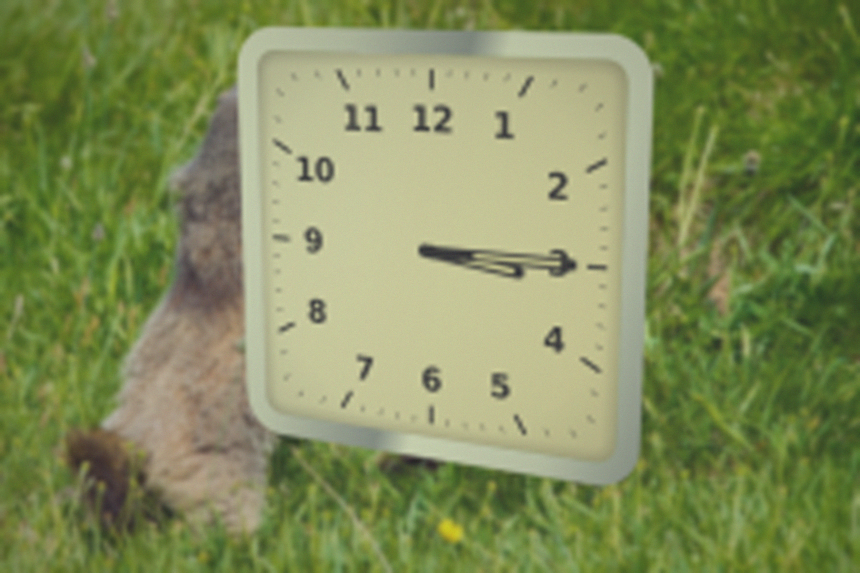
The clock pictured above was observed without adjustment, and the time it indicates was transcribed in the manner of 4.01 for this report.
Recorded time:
3.15
